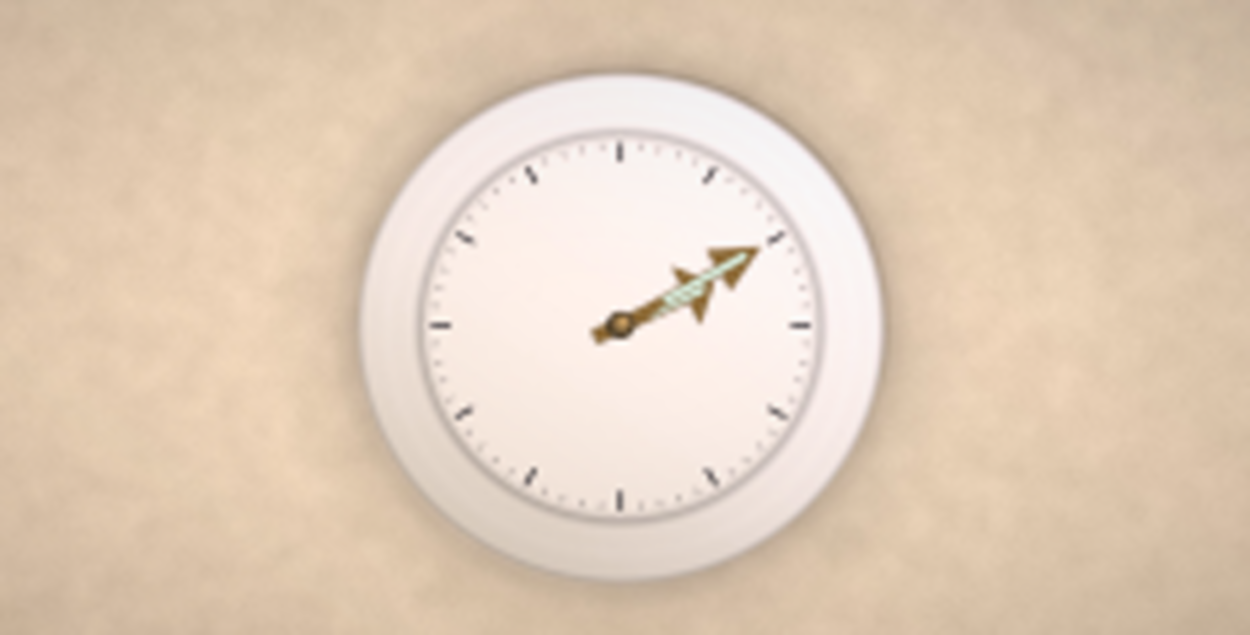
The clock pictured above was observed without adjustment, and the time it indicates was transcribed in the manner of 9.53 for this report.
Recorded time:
2.10
